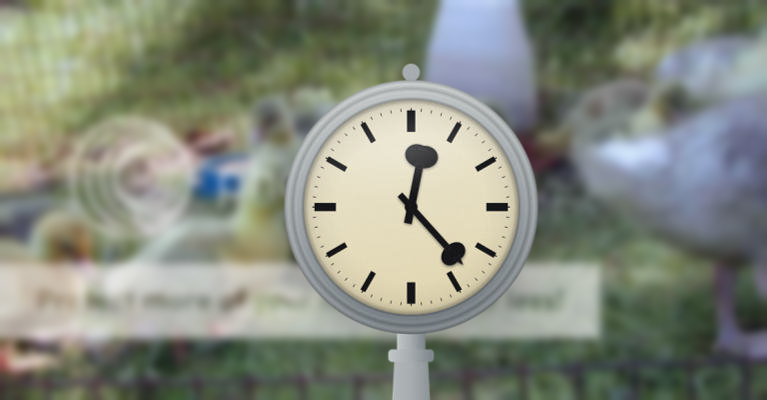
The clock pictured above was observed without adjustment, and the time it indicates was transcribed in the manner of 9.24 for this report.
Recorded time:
12.23
